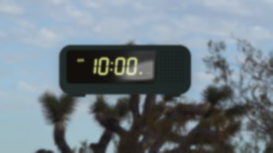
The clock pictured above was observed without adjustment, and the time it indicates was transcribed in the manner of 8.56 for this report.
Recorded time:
10.00
